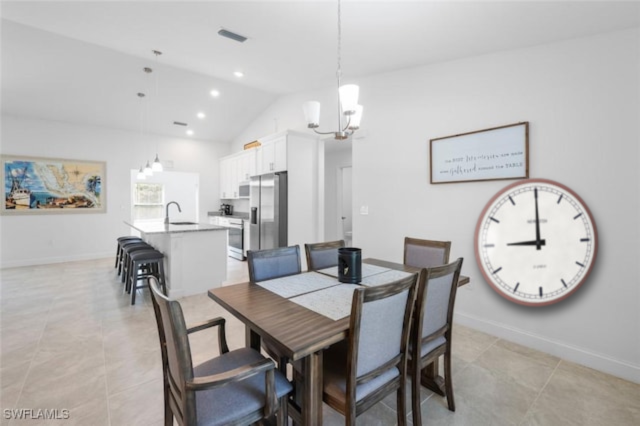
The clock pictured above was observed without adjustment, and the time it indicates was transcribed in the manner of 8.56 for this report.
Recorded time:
9.00
